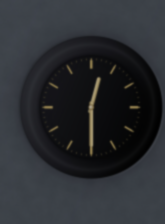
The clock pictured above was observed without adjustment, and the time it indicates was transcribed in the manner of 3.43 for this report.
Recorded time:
12.30
